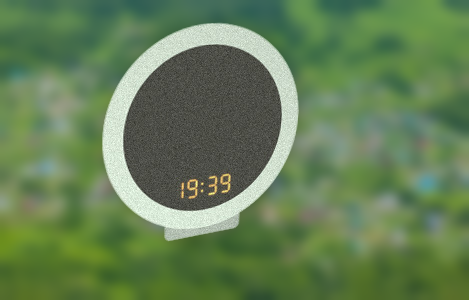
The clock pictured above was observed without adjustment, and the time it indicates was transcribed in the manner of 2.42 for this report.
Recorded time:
19.39
